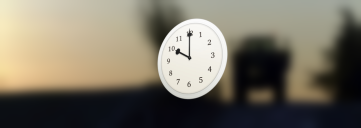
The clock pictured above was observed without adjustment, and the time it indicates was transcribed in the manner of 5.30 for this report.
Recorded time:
10.00
